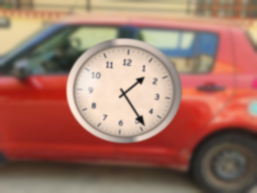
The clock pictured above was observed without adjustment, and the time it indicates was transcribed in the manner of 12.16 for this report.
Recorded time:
1.24
